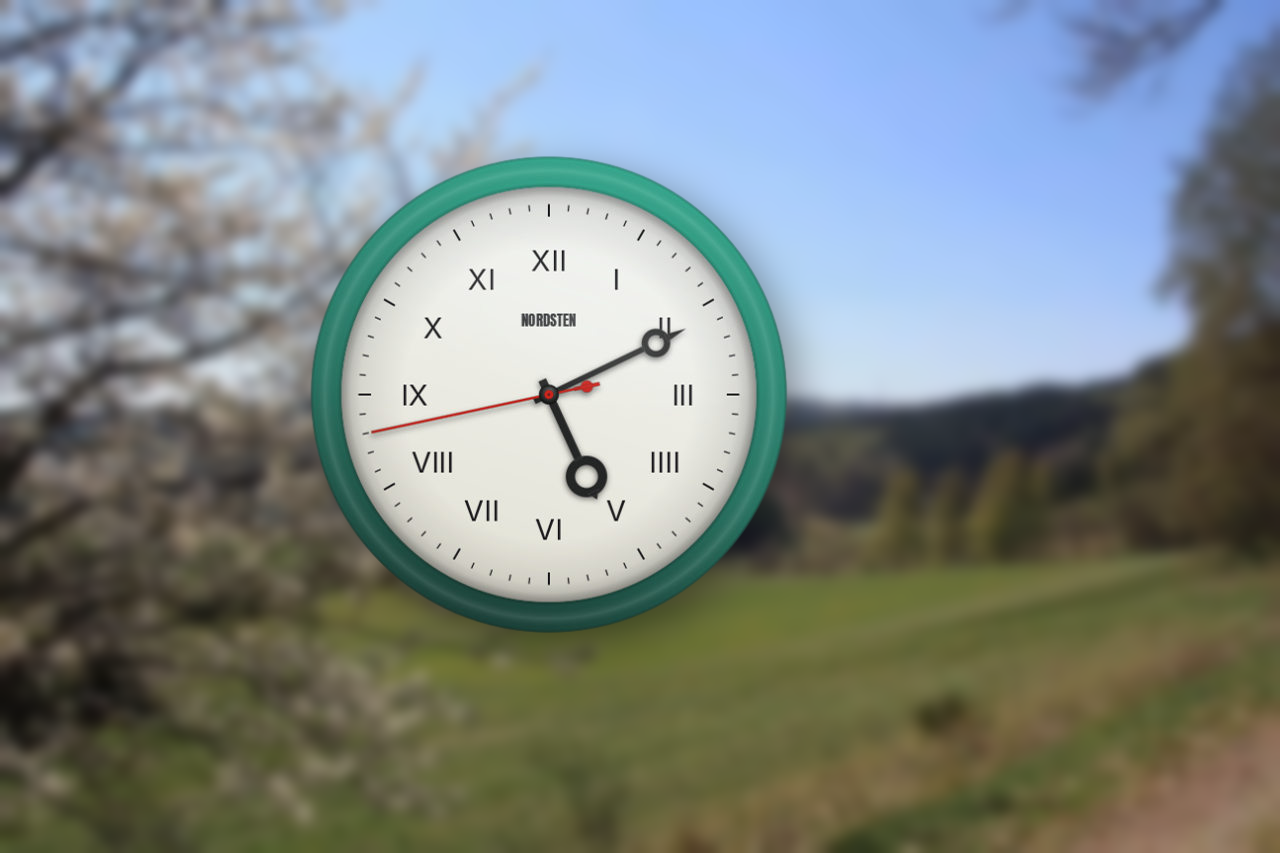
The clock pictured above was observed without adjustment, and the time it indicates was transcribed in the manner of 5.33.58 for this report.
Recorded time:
5.10.43
